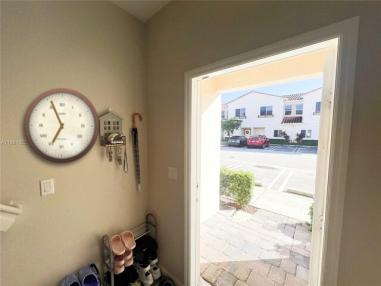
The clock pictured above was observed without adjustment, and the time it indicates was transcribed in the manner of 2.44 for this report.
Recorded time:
6.56
